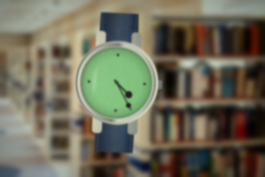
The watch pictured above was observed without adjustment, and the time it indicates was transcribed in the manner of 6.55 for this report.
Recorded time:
4.25
